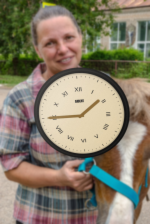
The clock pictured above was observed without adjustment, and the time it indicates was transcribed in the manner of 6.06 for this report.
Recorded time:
1.45
